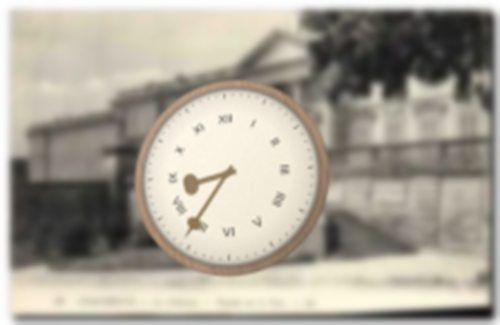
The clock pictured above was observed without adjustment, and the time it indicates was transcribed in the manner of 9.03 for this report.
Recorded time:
8.36
